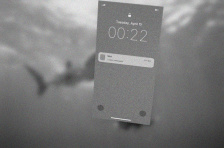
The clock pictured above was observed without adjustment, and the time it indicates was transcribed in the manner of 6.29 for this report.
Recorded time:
0.22
